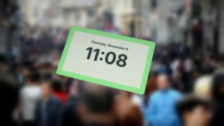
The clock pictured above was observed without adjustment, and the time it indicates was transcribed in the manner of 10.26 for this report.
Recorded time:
11.08
